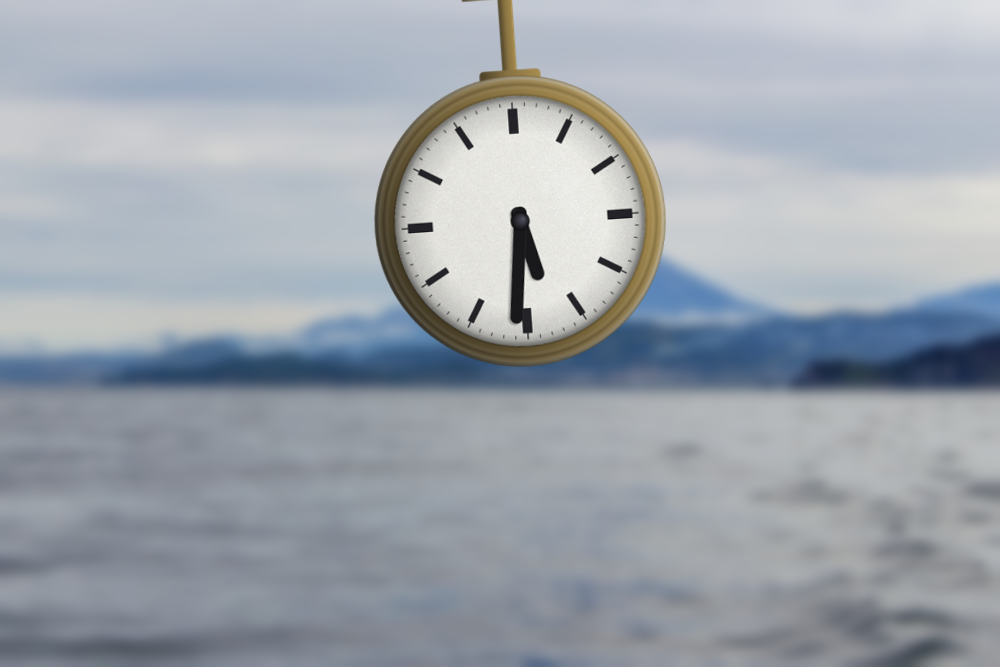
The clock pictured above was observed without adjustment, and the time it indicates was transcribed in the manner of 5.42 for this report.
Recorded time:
5.31
